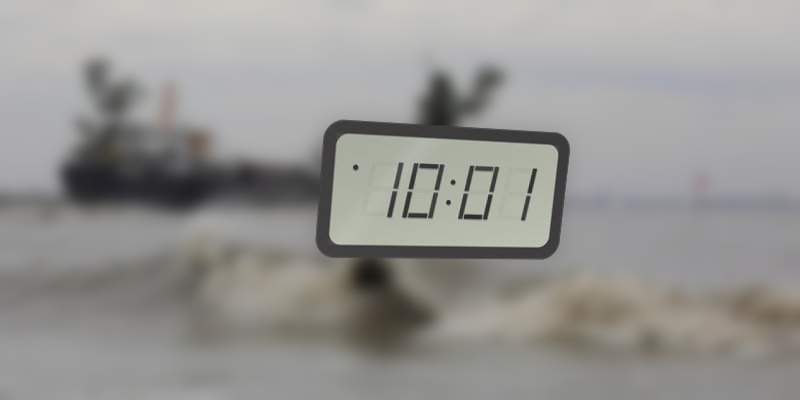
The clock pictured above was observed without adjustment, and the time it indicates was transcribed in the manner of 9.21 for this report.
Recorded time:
10.01
